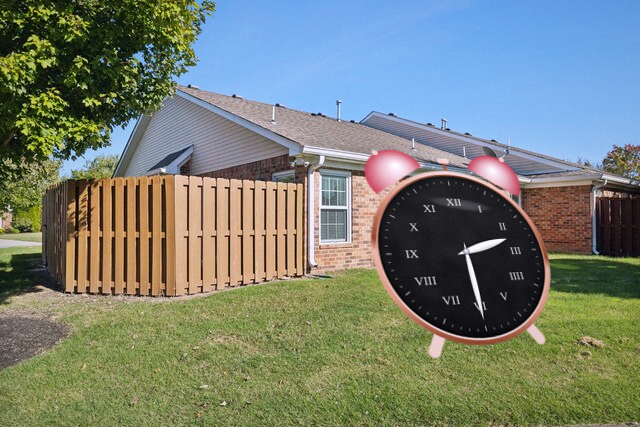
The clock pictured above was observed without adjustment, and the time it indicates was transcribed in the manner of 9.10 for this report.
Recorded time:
2.30
